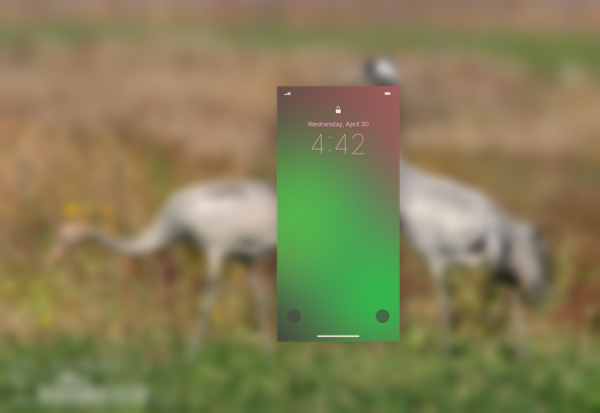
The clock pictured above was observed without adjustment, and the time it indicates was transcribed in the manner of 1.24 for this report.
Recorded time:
4.42
